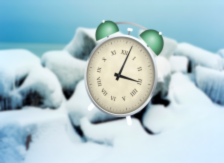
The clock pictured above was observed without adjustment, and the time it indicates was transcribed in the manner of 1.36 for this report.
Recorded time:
3.02
